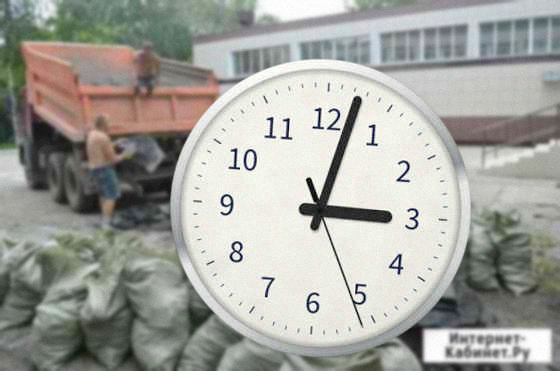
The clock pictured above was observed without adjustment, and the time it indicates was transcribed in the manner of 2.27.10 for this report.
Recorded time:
3.02.26
